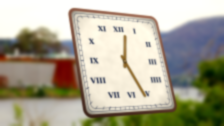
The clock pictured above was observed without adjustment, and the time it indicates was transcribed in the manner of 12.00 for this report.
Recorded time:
12.26
